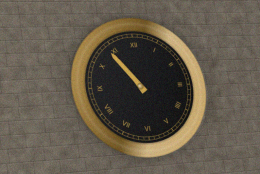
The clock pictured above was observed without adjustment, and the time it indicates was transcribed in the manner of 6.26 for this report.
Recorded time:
10.54
